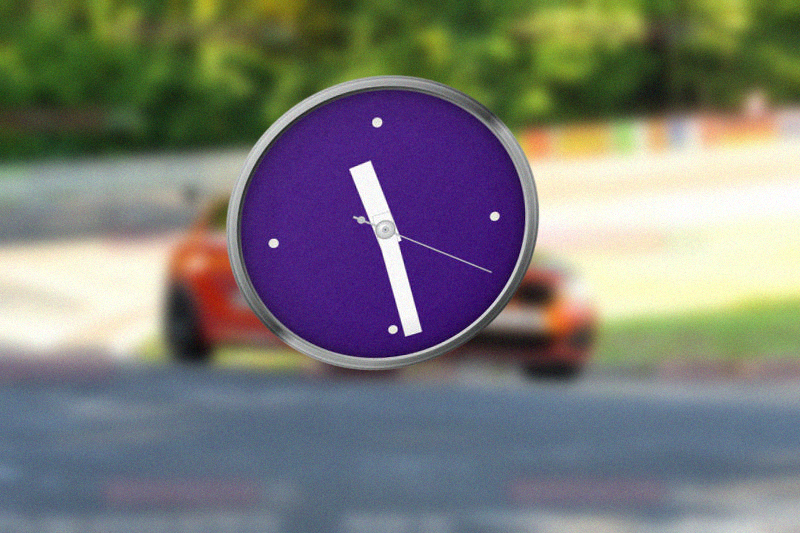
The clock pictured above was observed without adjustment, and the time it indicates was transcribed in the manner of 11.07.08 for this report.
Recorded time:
11.28.20
